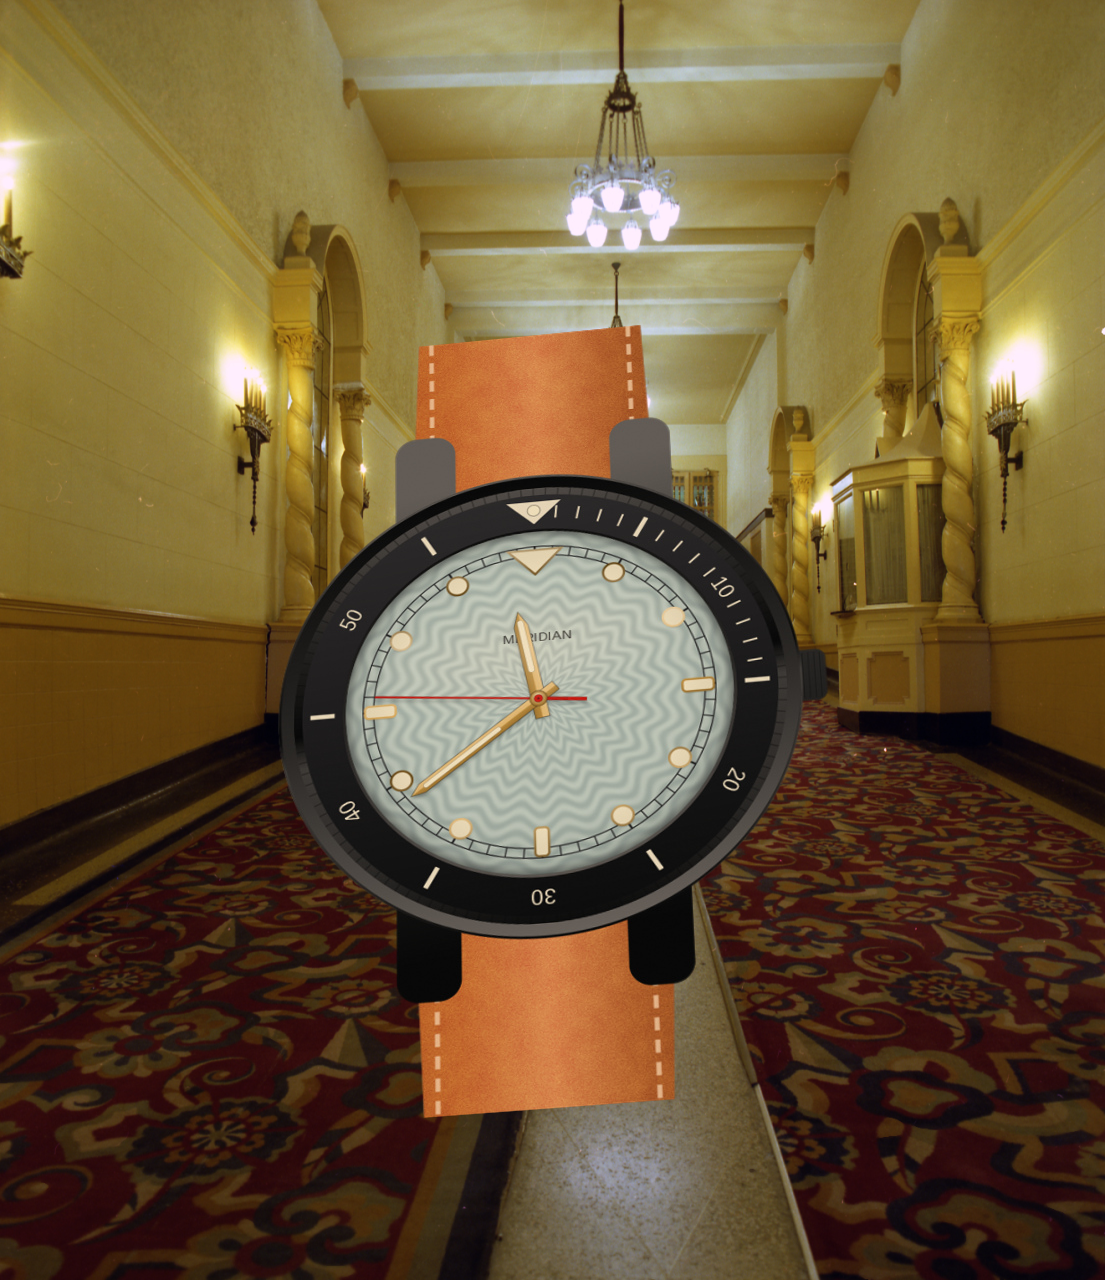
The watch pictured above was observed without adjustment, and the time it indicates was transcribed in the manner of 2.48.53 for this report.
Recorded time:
11.38.46
